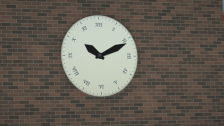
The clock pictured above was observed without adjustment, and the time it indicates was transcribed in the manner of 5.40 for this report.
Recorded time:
10.11
